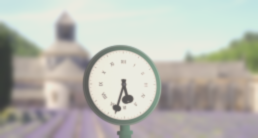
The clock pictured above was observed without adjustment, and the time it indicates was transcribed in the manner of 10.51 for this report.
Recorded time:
5.33
